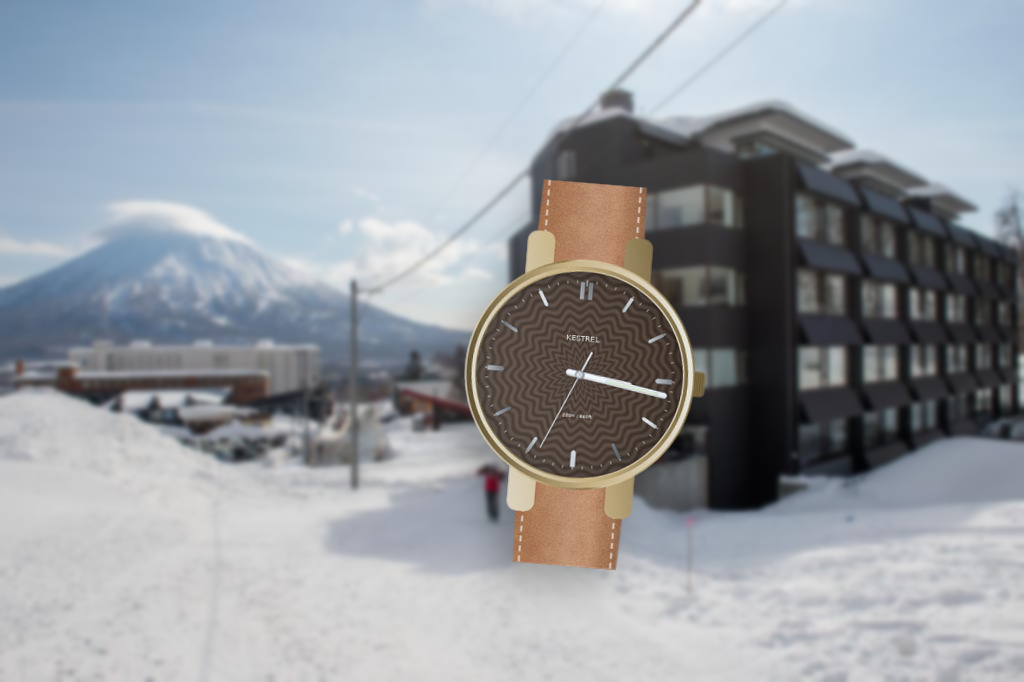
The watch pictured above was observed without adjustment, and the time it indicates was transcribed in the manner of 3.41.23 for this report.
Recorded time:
3.16.34
